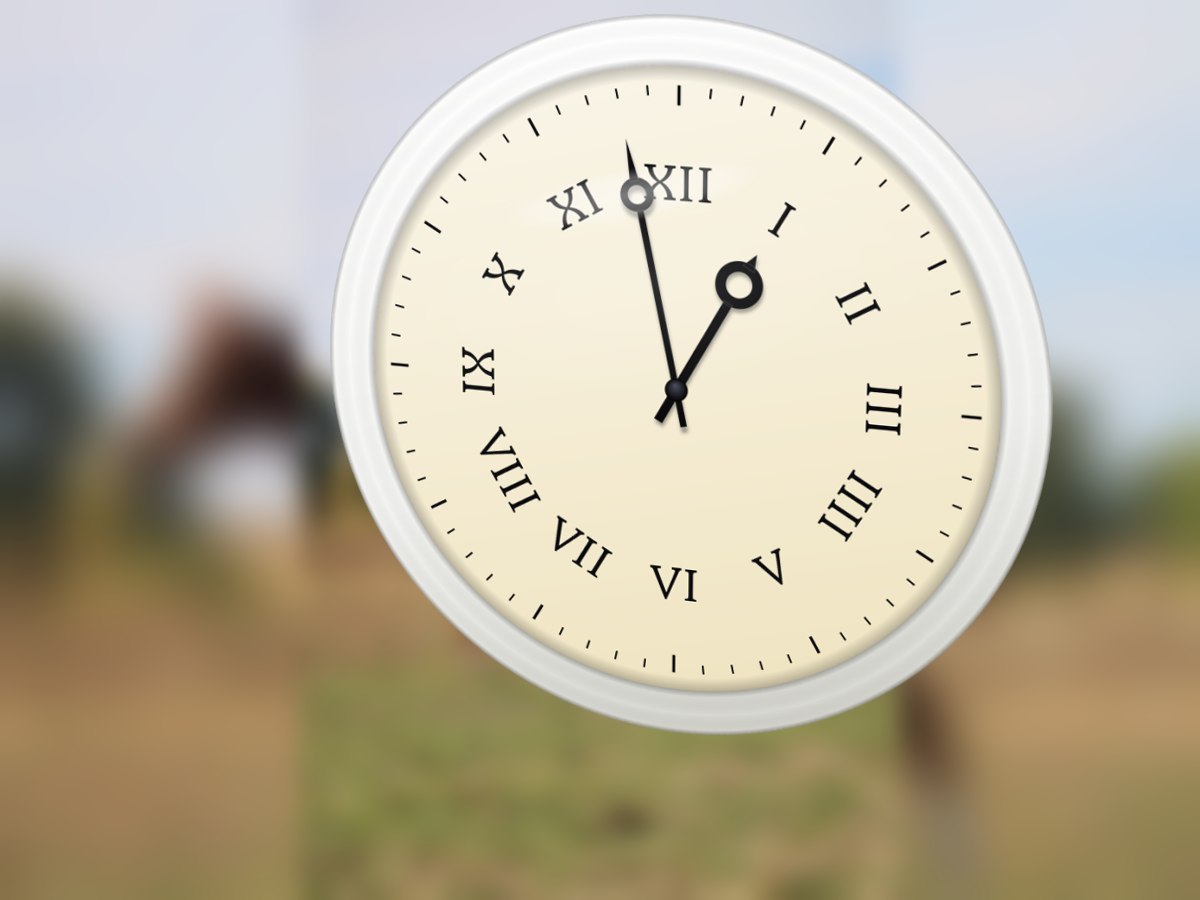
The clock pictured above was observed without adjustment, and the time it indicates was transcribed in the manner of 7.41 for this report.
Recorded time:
12.58
